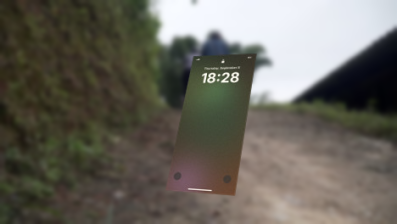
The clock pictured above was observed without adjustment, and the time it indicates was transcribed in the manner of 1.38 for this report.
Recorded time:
18.28
